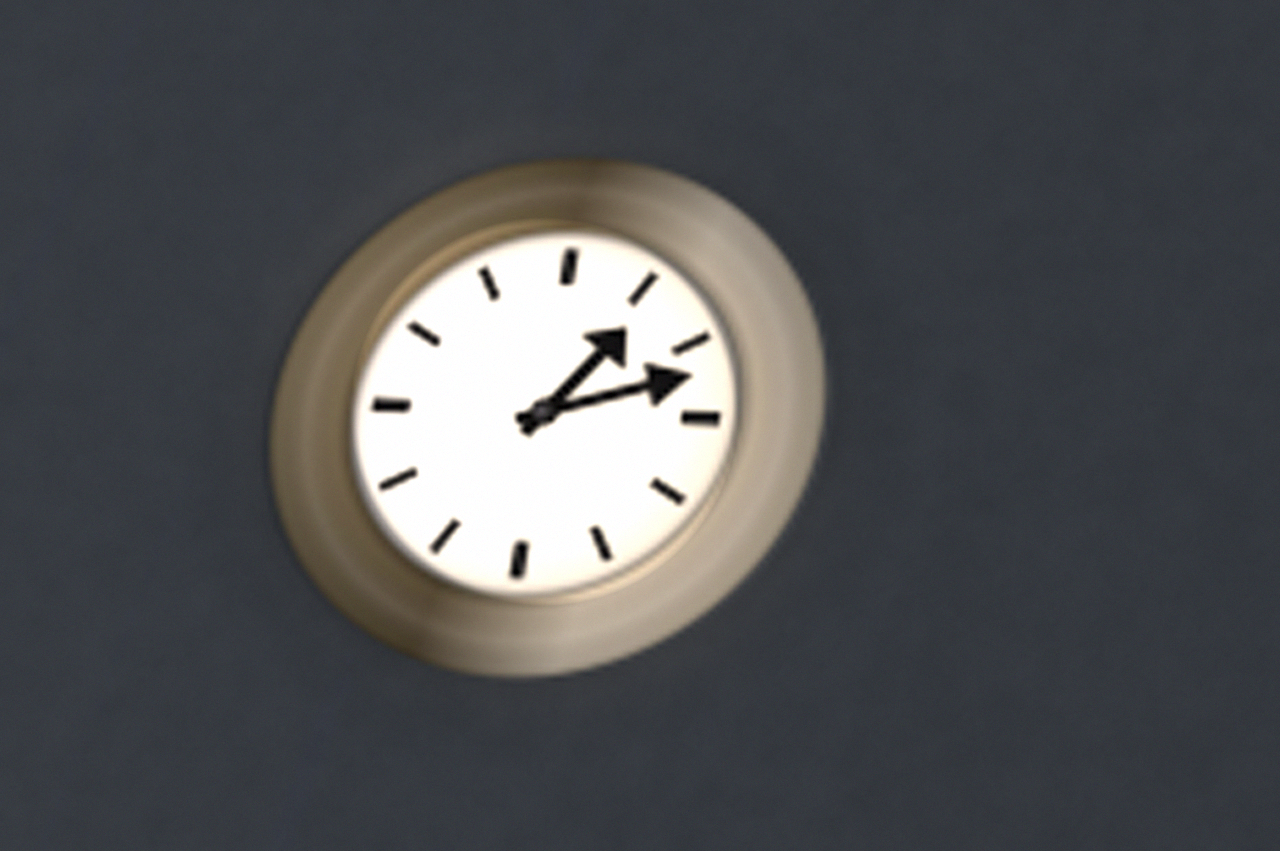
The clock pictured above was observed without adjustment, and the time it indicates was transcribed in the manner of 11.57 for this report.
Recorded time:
1.12
